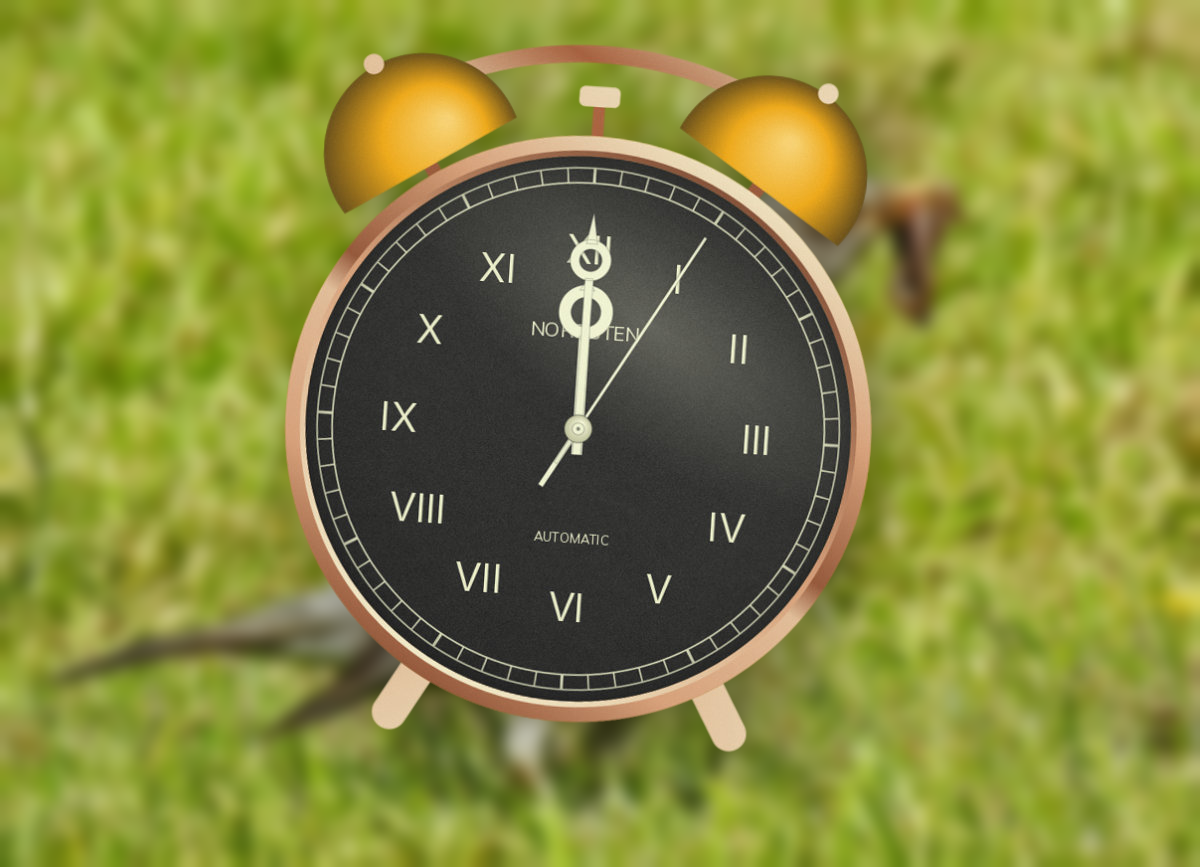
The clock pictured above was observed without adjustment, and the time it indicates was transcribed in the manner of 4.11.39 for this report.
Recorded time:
12.00.05
